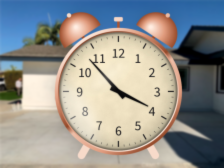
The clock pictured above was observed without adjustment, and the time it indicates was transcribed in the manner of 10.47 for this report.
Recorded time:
3.53
